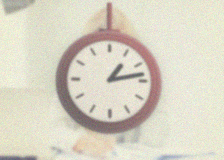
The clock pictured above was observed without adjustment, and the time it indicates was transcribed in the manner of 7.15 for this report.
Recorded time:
1.13
